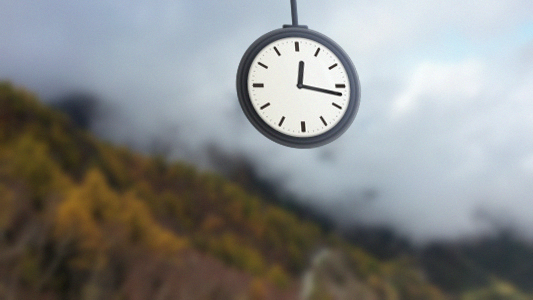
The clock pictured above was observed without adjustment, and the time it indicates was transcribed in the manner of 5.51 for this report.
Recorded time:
12.17
